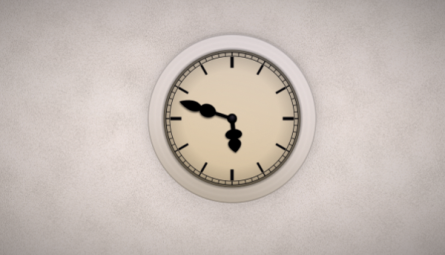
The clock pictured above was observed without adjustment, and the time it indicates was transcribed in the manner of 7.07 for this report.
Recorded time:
5.48
